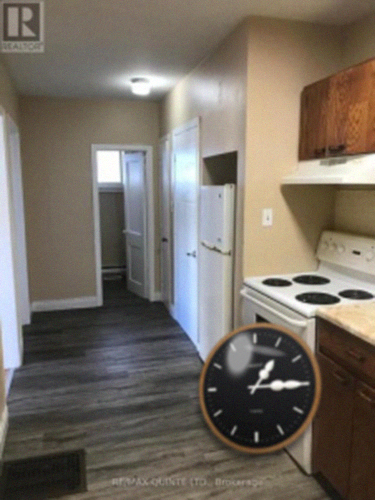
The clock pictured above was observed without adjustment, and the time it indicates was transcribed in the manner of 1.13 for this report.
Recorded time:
1.15
